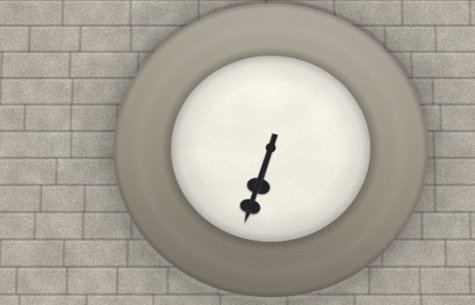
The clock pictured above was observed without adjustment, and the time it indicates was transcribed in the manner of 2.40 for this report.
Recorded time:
6.33
